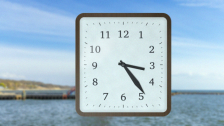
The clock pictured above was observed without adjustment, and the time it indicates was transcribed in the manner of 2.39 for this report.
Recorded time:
3.24
